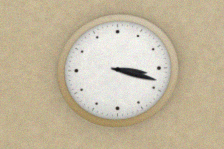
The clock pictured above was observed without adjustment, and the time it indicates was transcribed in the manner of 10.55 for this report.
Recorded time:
3.18
